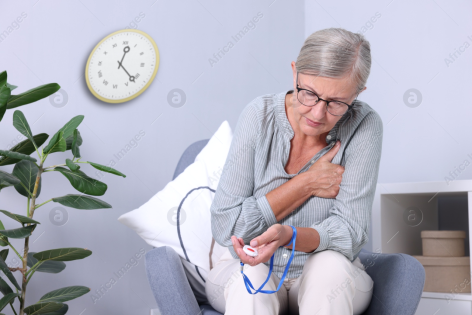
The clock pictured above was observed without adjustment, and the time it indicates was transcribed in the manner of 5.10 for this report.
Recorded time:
12.22
